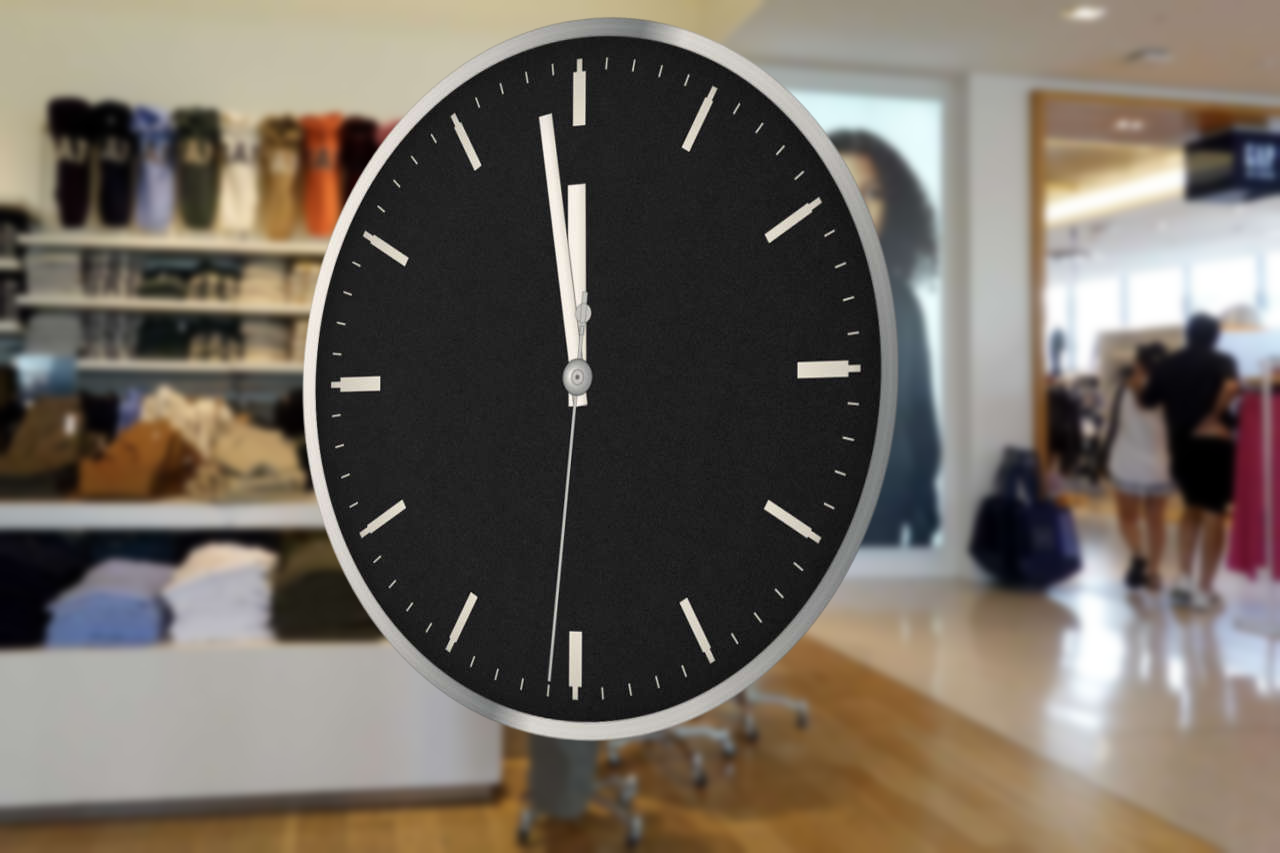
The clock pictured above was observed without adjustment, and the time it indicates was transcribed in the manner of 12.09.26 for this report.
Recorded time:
11.58.31
